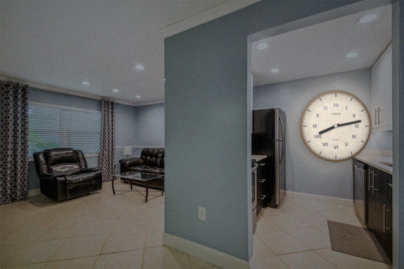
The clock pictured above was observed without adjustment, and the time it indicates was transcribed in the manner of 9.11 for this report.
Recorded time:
8.13
